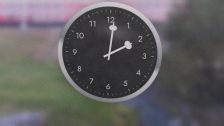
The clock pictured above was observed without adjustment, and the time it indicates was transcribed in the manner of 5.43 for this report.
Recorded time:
2.01
